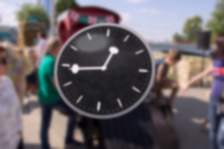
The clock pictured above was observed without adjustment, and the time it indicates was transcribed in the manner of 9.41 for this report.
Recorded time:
12.44
